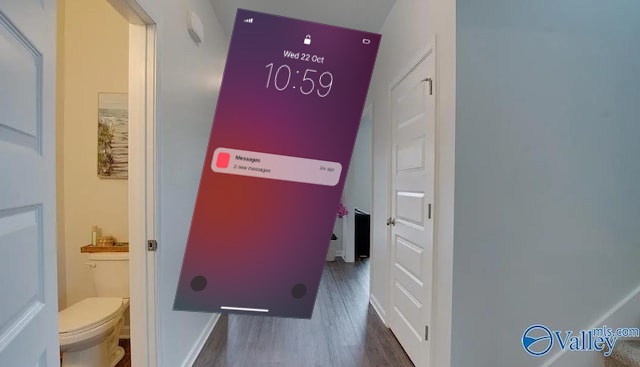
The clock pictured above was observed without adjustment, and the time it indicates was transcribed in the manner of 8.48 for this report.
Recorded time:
10.59
